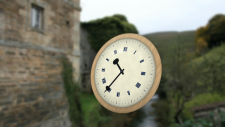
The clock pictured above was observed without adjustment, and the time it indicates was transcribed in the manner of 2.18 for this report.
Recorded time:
10.36
